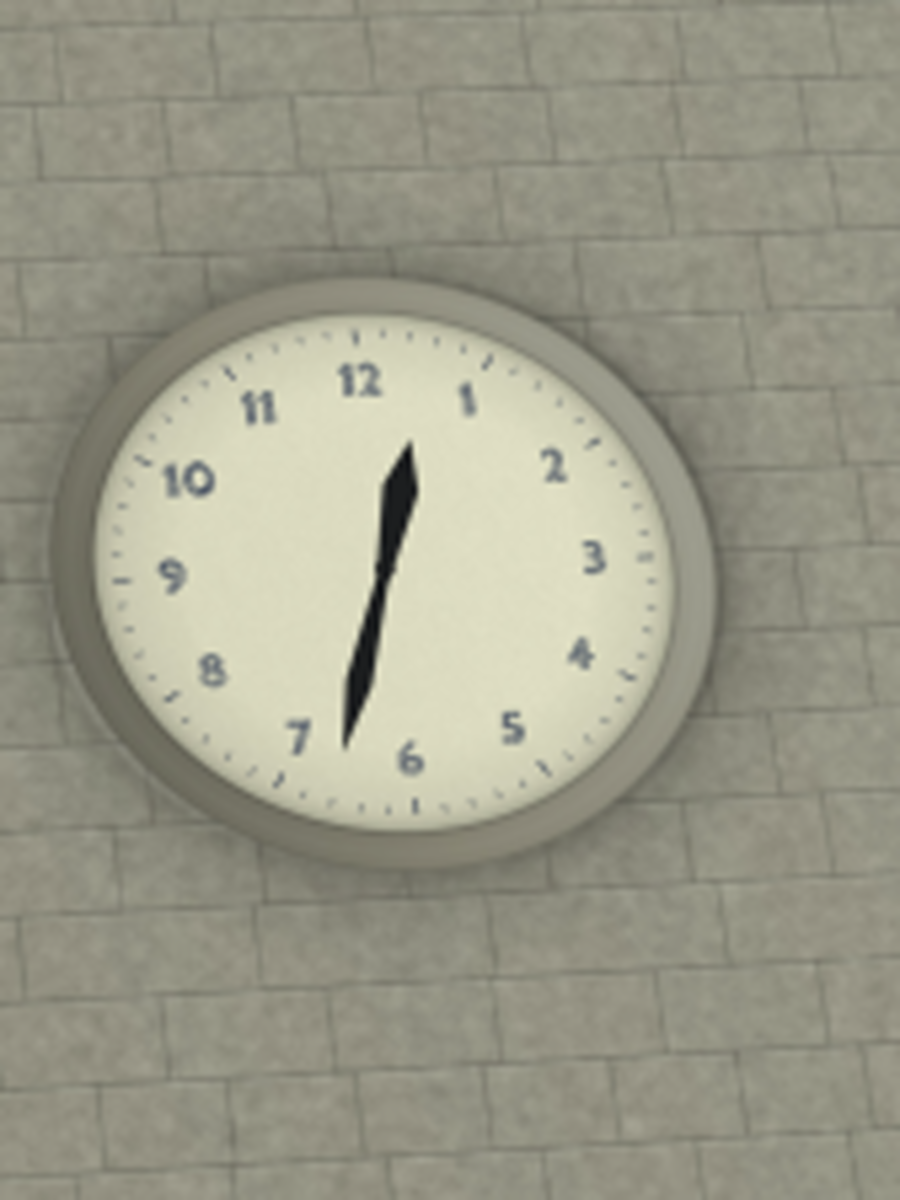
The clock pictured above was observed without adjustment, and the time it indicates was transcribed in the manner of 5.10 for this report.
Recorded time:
12.33
